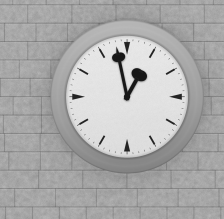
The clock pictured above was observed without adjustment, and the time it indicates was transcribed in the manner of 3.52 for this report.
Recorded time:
12.58
